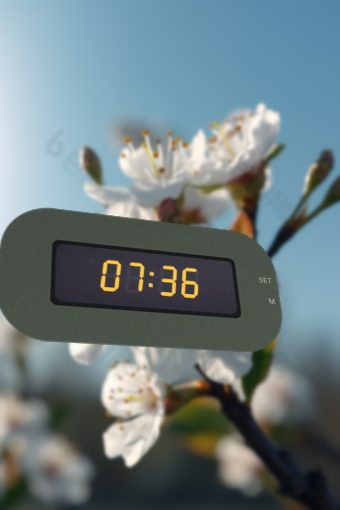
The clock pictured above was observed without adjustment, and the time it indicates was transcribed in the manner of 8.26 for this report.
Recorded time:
7.36
